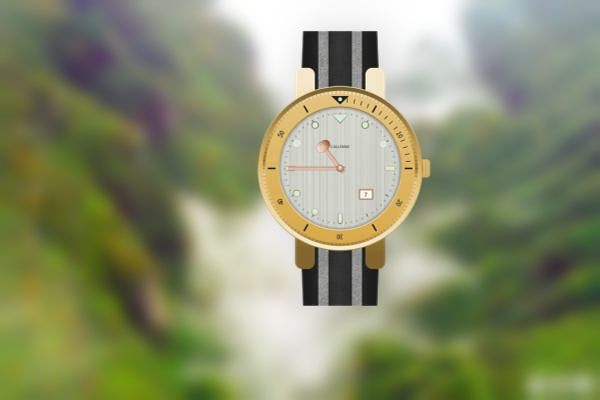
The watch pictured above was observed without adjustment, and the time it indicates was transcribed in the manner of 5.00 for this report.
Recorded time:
10.45
